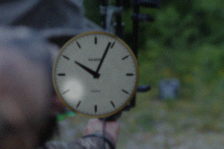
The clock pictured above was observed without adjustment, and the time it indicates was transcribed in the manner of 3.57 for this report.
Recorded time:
10.04
